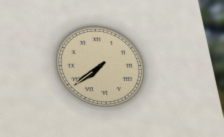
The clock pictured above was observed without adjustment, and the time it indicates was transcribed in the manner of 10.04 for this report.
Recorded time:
7.39
